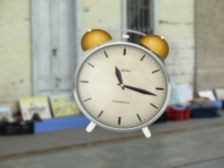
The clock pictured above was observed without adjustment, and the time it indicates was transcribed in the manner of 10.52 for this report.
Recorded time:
11.17
